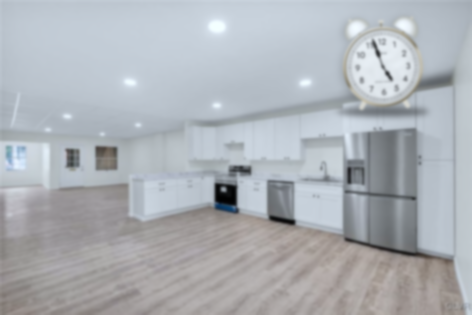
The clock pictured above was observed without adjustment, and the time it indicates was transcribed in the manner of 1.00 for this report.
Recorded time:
4.57
